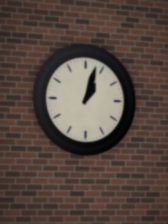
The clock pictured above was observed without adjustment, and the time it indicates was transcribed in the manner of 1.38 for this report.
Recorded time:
1.03
